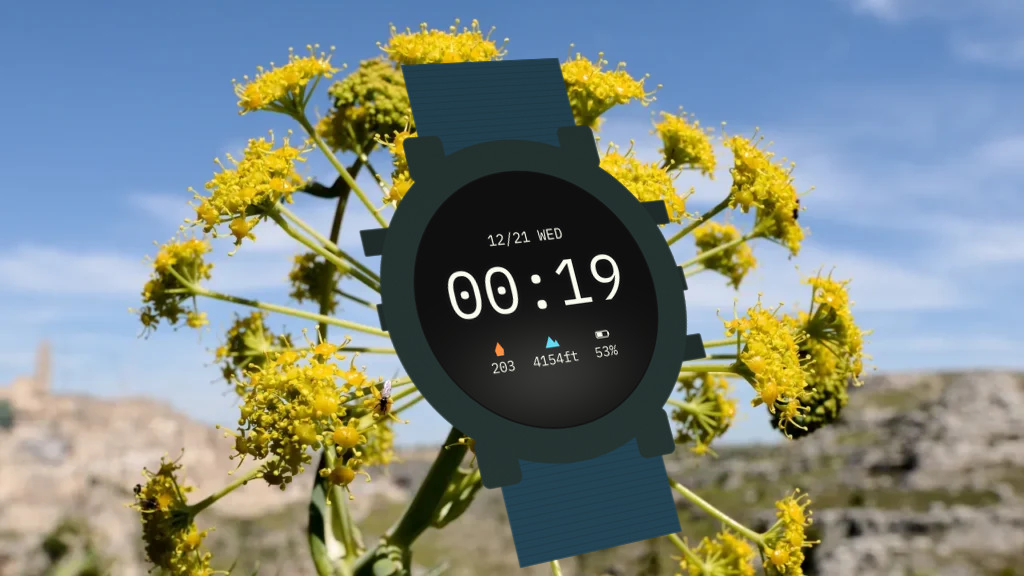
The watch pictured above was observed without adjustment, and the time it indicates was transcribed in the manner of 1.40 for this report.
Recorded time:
0.19
